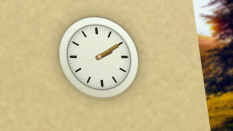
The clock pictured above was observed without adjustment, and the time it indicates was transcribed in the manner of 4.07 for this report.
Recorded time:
2.10
